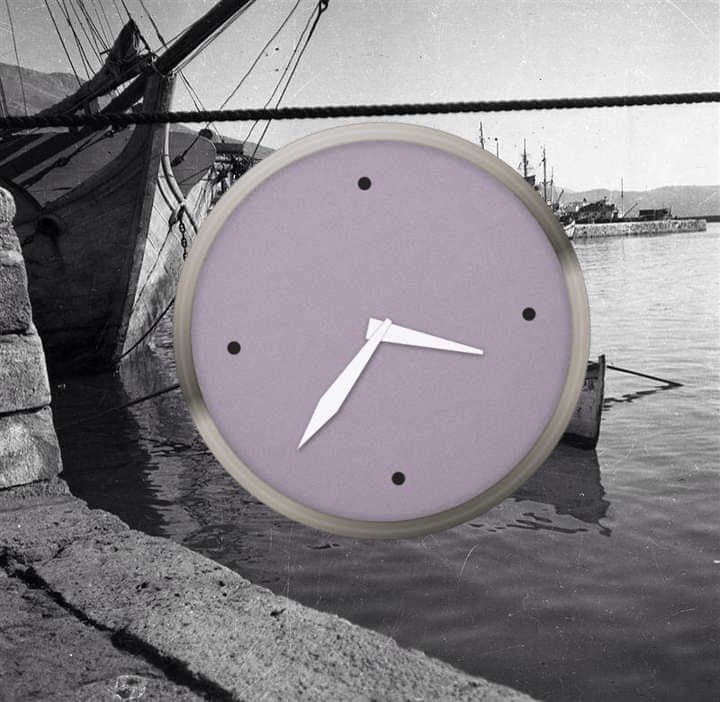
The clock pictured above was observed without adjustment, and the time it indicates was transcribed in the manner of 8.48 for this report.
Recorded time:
3.37
